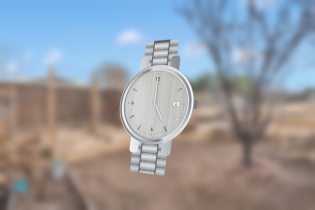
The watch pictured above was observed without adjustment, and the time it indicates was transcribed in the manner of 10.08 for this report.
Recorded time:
5.00
